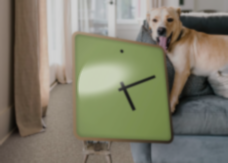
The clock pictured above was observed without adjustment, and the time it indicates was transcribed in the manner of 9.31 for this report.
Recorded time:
5.11
